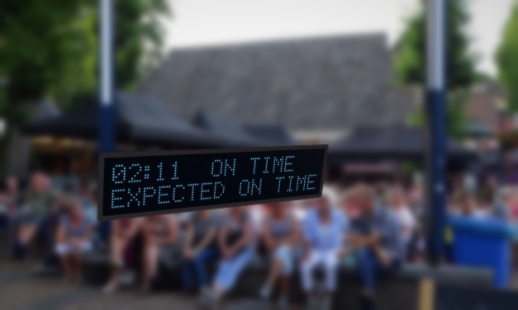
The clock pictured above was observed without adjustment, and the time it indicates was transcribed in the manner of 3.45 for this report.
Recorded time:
2.11
